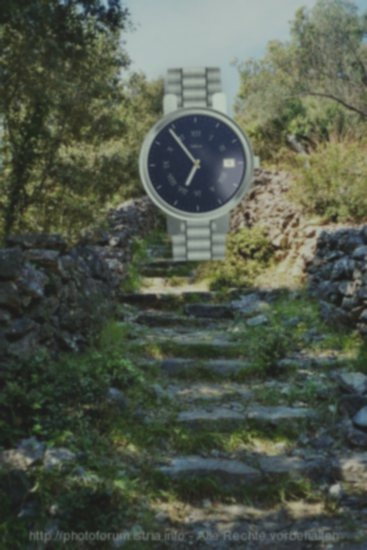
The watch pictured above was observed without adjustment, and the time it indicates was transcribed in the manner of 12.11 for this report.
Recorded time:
6.54
